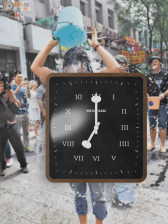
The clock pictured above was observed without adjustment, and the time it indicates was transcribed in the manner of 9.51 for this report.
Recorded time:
7.00
